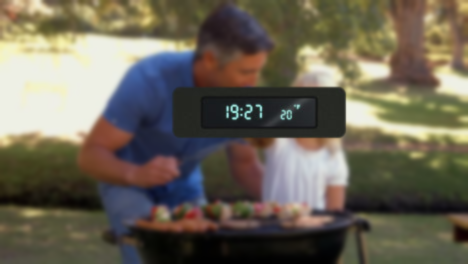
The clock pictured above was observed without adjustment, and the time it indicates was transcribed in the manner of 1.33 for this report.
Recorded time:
19.27
